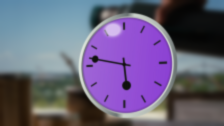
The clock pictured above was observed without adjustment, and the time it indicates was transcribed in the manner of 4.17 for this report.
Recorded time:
5.47
